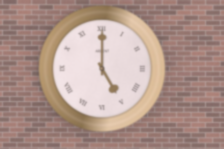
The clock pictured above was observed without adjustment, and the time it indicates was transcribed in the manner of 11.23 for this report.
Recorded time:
5.00
